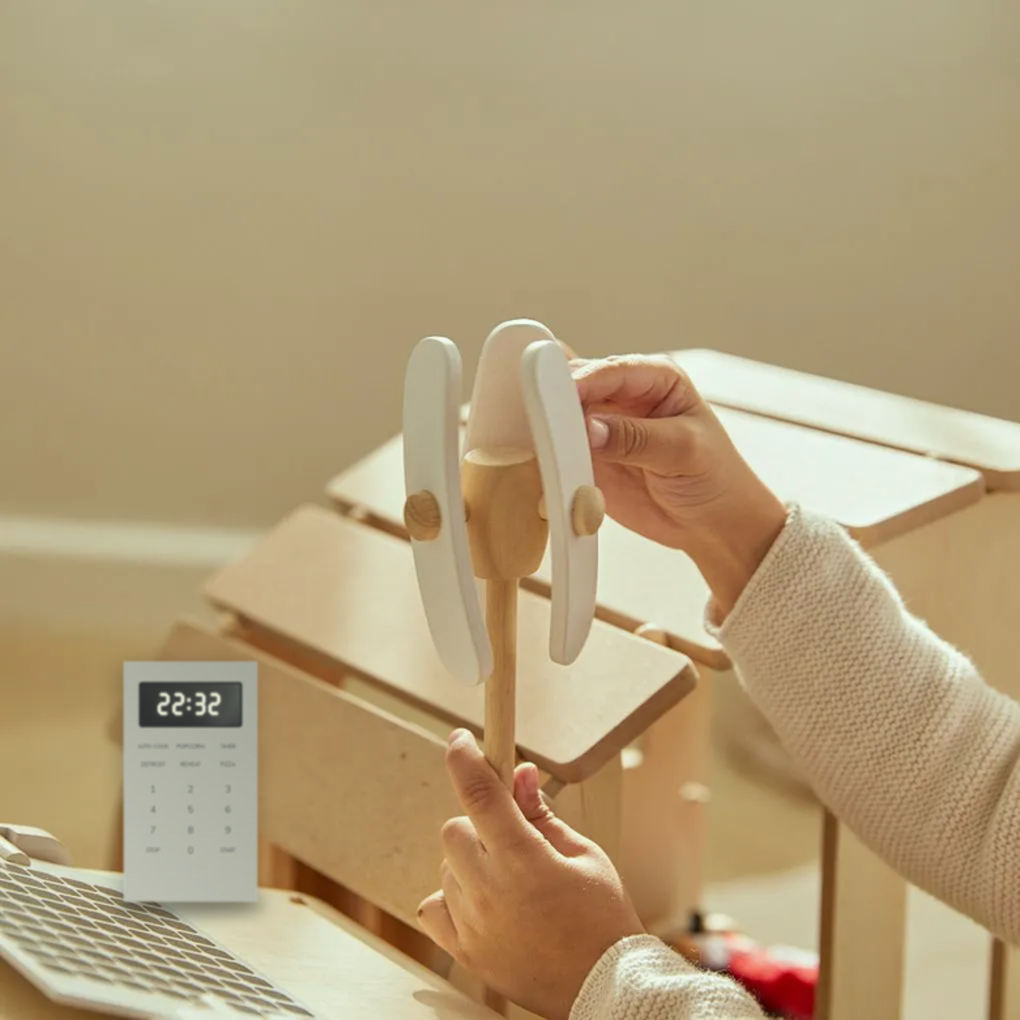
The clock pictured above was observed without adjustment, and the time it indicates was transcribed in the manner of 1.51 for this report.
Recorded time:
22.32
